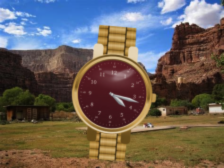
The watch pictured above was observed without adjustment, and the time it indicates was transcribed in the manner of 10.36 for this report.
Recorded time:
4.17
